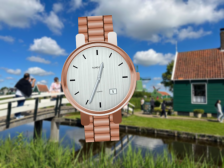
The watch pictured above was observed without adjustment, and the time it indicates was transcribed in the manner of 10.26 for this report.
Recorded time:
12.34
